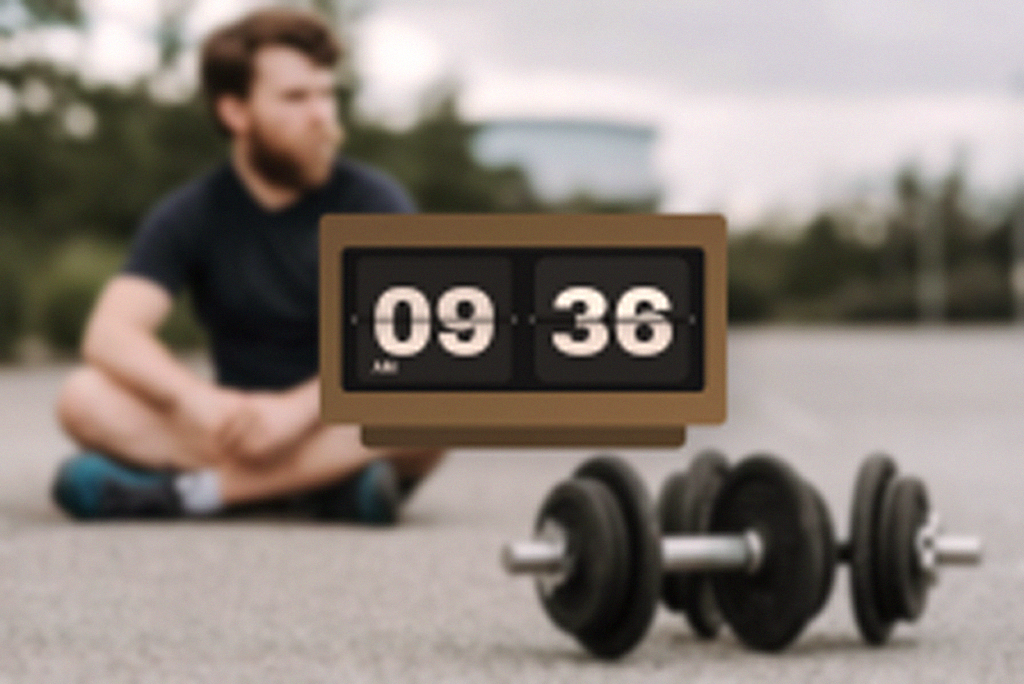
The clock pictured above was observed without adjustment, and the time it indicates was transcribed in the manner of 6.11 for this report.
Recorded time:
9.36
